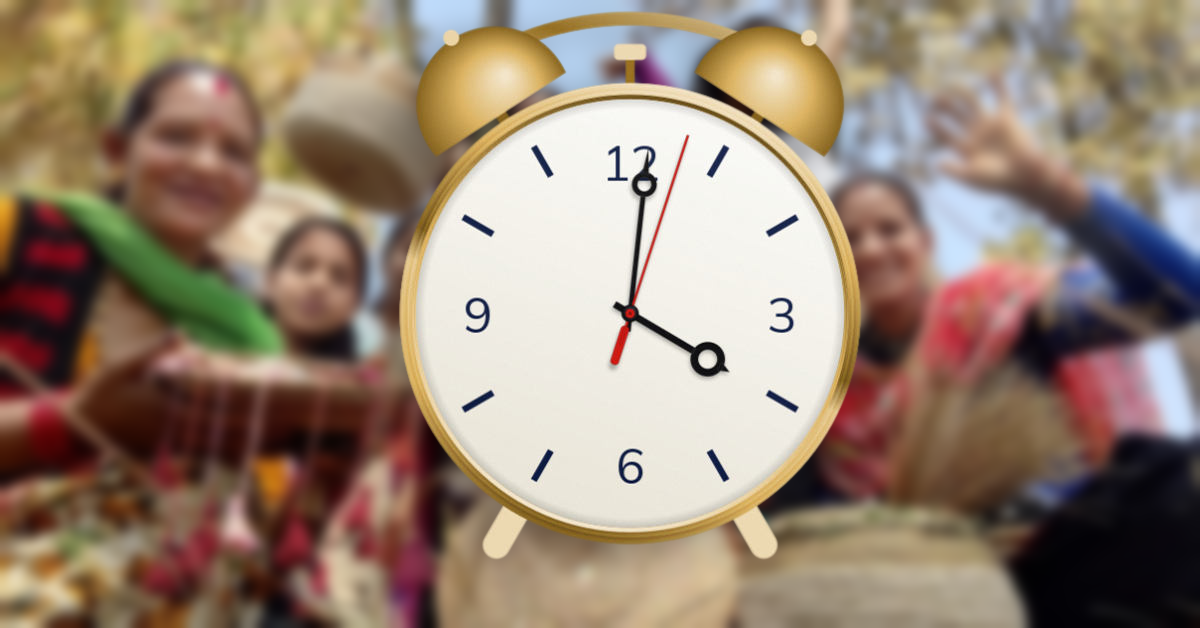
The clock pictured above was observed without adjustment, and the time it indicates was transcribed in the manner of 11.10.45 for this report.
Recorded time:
4.01.03
